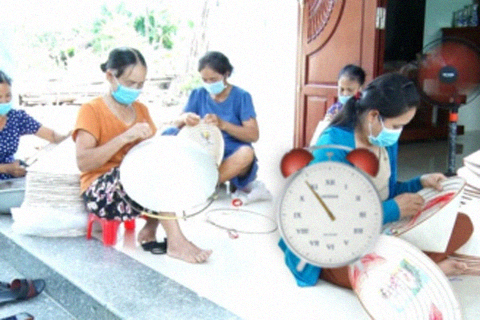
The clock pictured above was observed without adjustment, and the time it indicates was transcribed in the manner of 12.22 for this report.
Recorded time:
10.54
